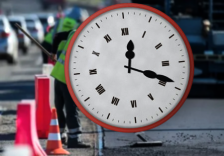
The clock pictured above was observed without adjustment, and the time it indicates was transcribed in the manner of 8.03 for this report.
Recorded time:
12.19
